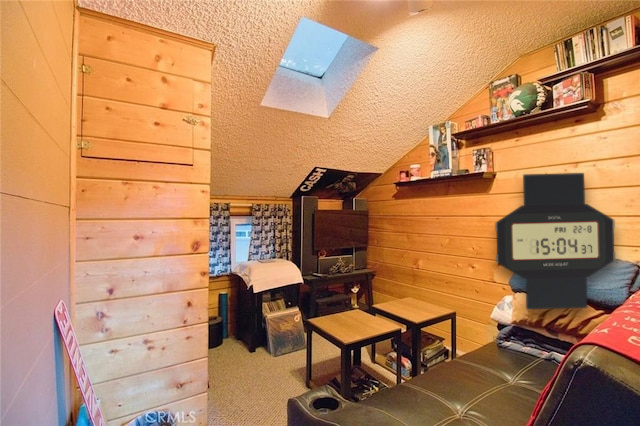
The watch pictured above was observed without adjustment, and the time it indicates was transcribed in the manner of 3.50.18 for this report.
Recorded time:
15.04.37
